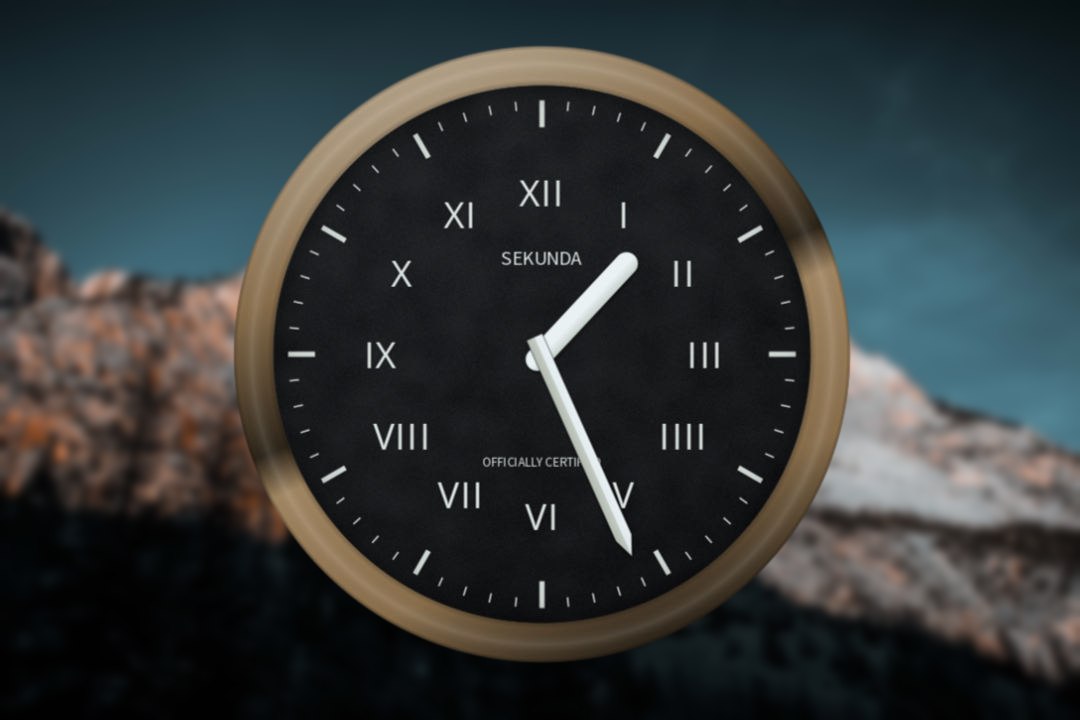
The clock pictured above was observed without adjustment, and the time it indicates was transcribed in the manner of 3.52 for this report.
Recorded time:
1.26
